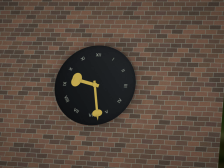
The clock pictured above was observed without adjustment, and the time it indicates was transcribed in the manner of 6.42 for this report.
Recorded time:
9.28
